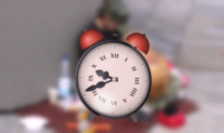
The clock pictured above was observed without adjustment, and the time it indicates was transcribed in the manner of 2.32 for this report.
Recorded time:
9.41
